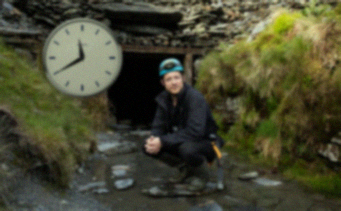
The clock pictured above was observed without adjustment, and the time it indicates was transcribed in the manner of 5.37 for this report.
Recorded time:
11.40
